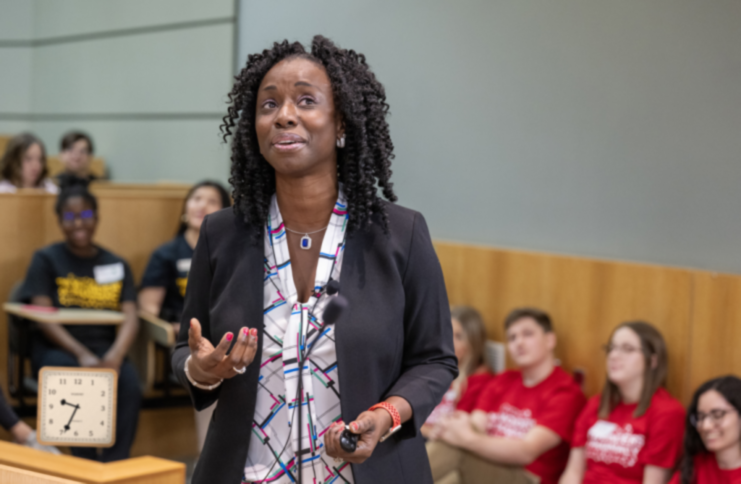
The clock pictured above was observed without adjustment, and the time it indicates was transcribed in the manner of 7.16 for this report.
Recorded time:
9.34
